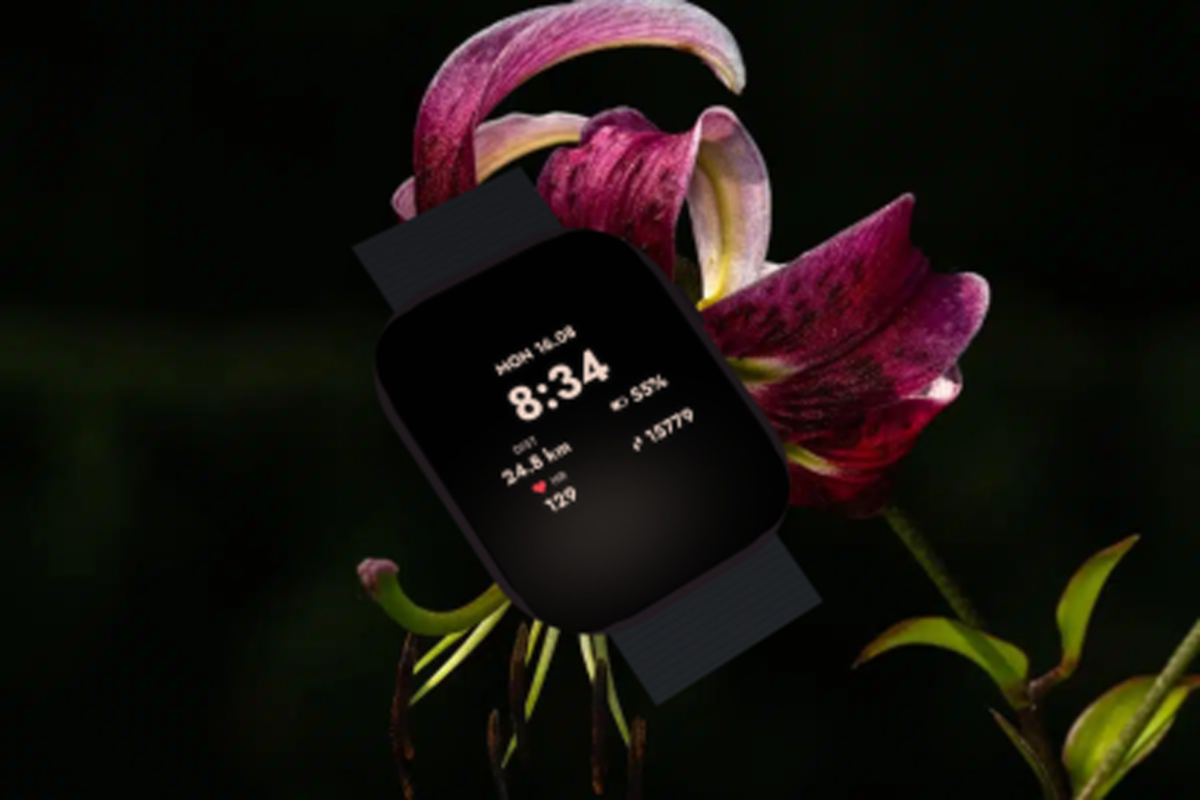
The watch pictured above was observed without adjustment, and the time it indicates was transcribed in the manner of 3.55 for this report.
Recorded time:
8.34
